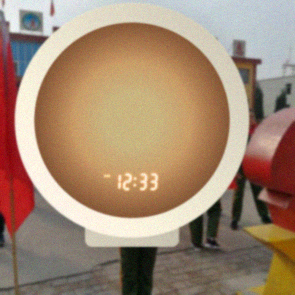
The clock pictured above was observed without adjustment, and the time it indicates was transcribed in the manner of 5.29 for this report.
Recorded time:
12.33
